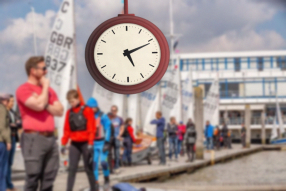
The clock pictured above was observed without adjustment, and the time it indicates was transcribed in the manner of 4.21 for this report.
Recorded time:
5.11
